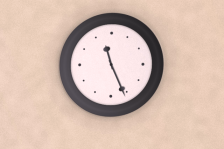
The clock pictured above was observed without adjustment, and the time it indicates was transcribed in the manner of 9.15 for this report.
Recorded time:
11.26
